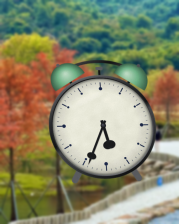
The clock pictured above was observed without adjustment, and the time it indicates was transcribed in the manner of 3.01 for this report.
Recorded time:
5.34
